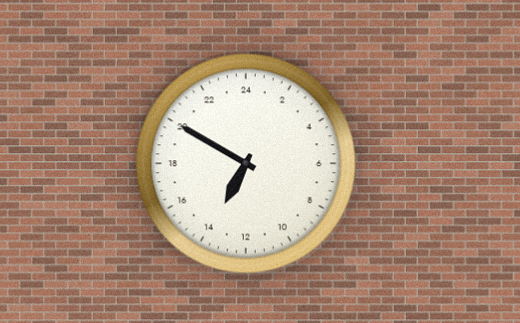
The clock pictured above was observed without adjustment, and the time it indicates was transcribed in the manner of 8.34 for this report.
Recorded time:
13.50
